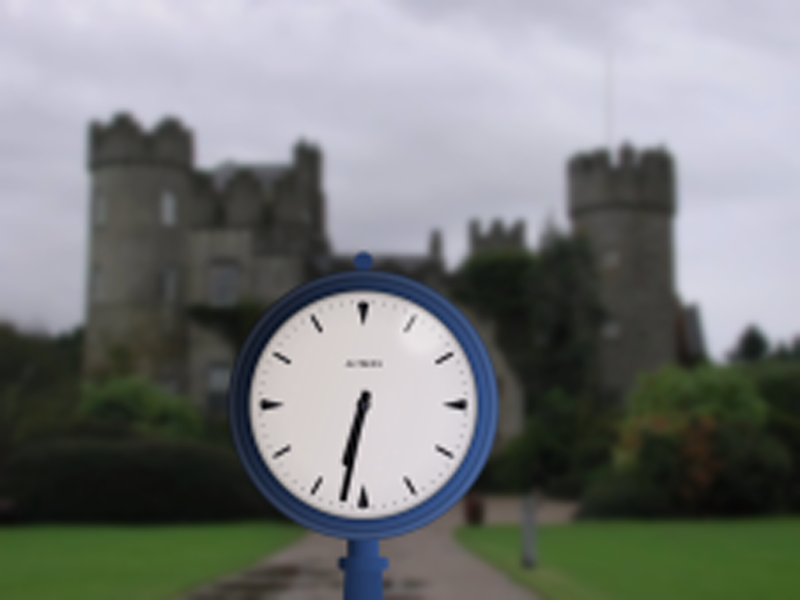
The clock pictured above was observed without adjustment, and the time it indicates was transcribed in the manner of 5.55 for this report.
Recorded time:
6.32
